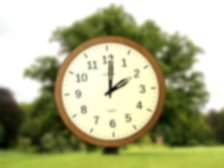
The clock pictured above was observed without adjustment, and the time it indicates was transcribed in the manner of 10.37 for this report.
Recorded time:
2.01
